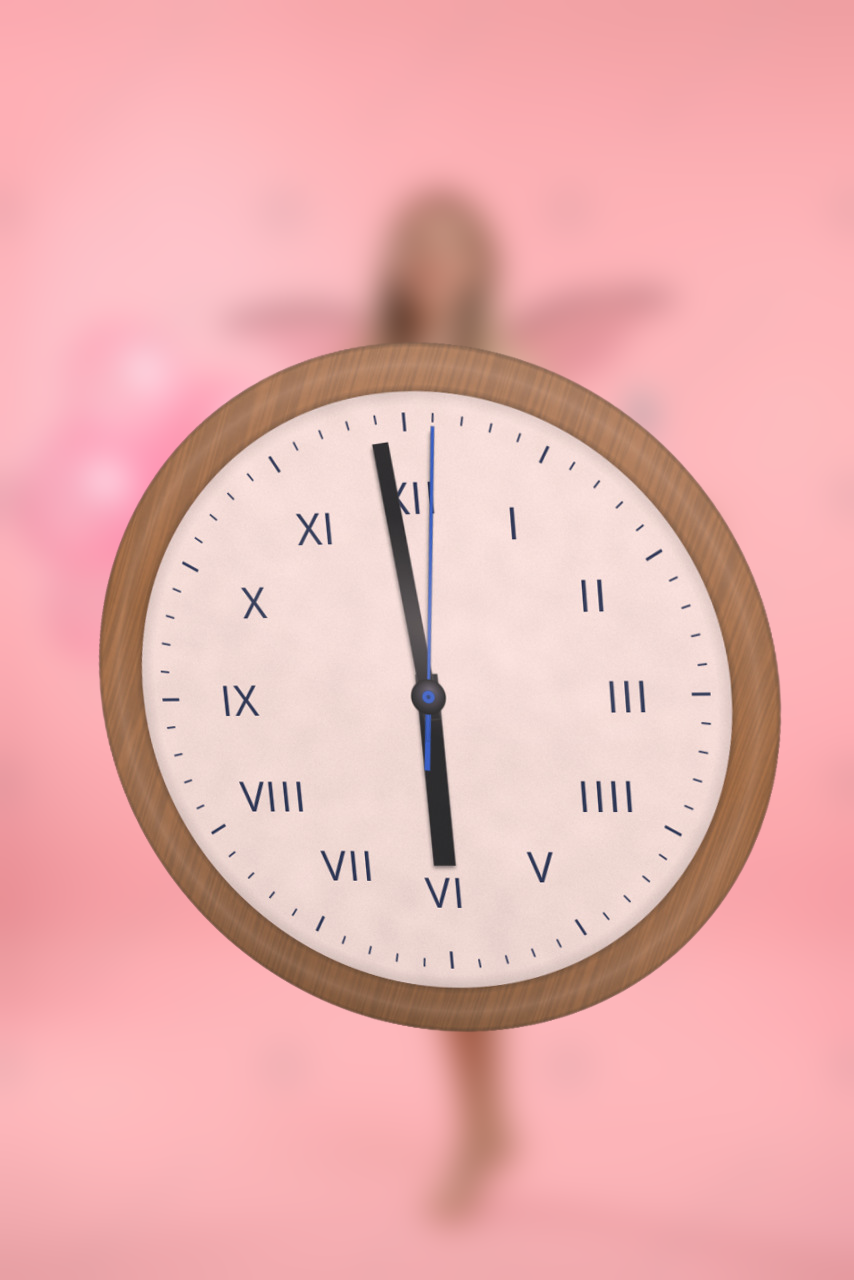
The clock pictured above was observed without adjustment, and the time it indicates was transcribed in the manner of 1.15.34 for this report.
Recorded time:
5.59.01
